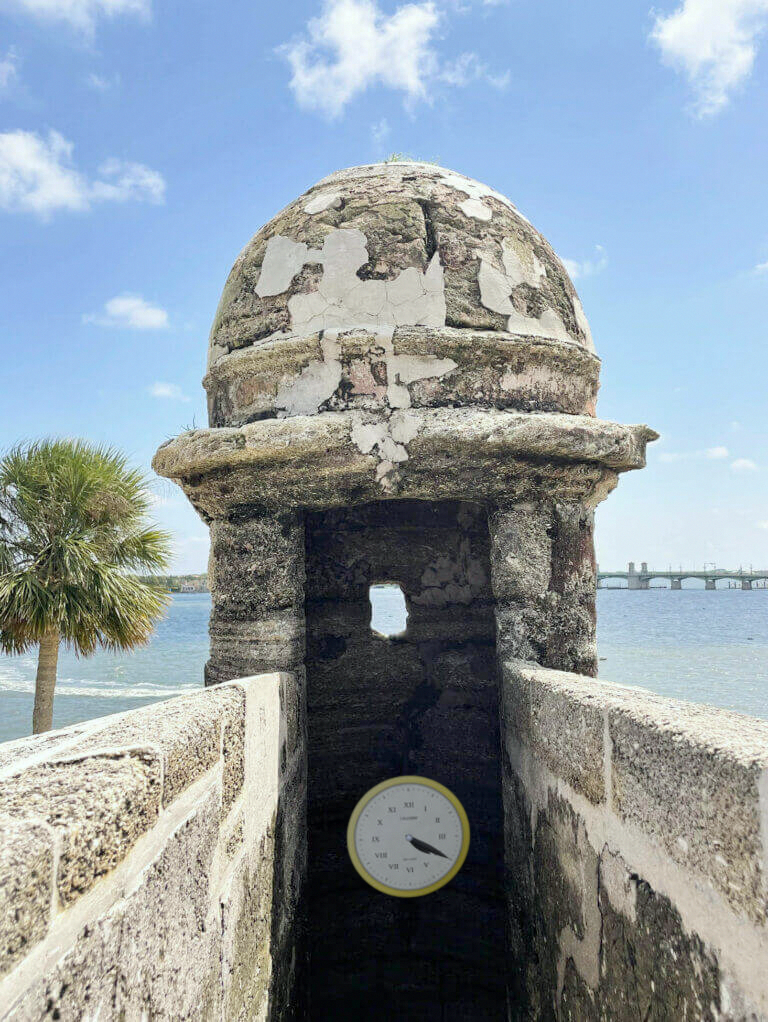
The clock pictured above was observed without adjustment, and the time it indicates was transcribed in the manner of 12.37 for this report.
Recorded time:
4.20
